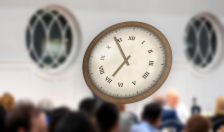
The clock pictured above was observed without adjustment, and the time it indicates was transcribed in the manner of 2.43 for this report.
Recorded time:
6.54
